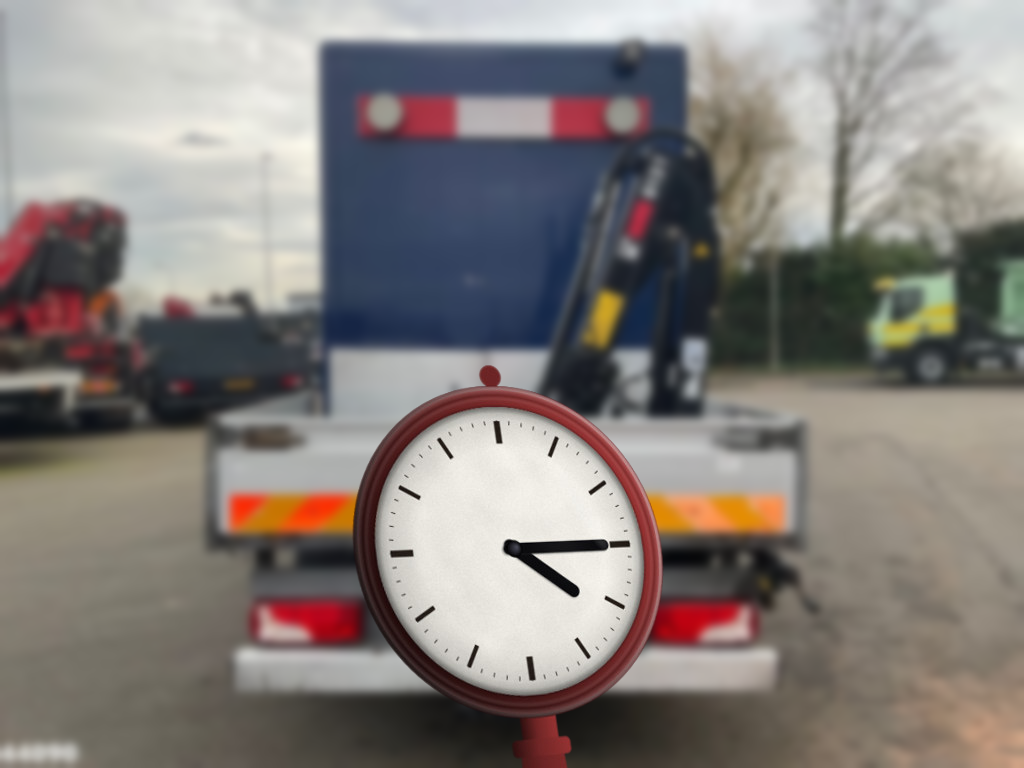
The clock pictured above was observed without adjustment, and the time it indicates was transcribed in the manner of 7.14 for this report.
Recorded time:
4.15
